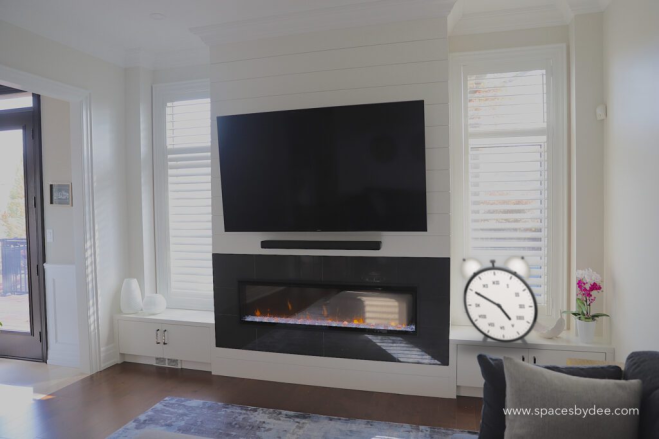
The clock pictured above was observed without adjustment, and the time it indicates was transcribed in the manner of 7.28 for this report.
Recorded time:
4.50
